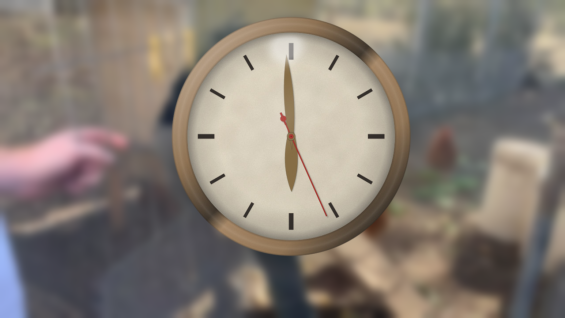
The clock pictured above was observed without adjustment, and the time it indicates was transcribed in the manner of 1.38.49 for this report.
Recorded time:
5.59.26
